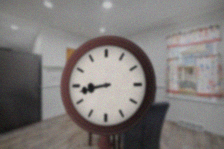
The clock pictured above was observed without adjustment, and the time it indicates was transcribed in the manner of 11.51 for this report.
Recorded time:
8.43
